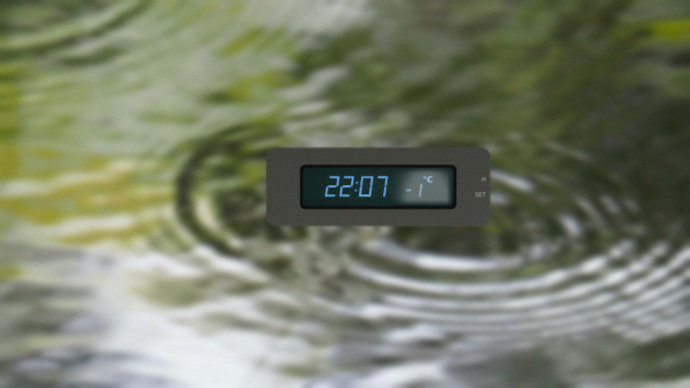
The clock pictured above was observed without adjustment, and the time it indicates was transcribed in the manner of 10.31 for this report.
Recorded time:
22.07
